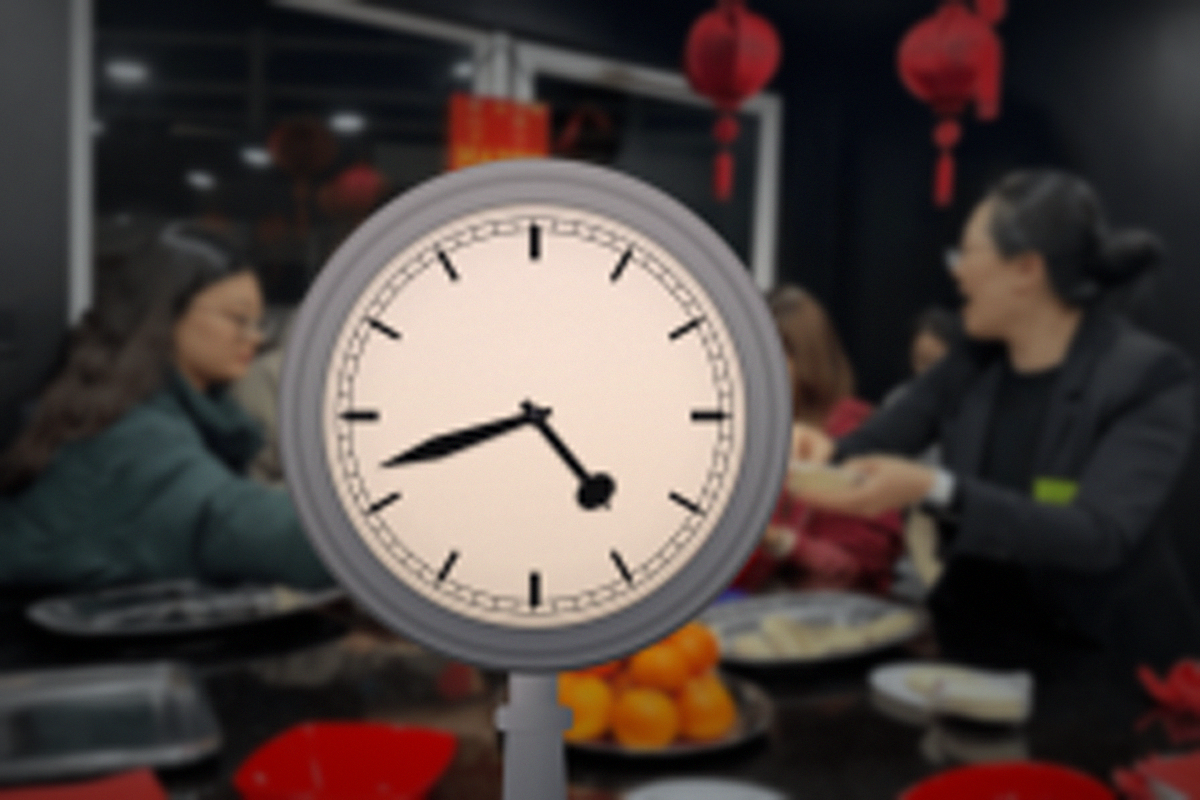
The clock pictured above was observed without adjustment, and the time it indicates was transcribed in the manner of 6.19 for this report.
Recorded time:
4.42
